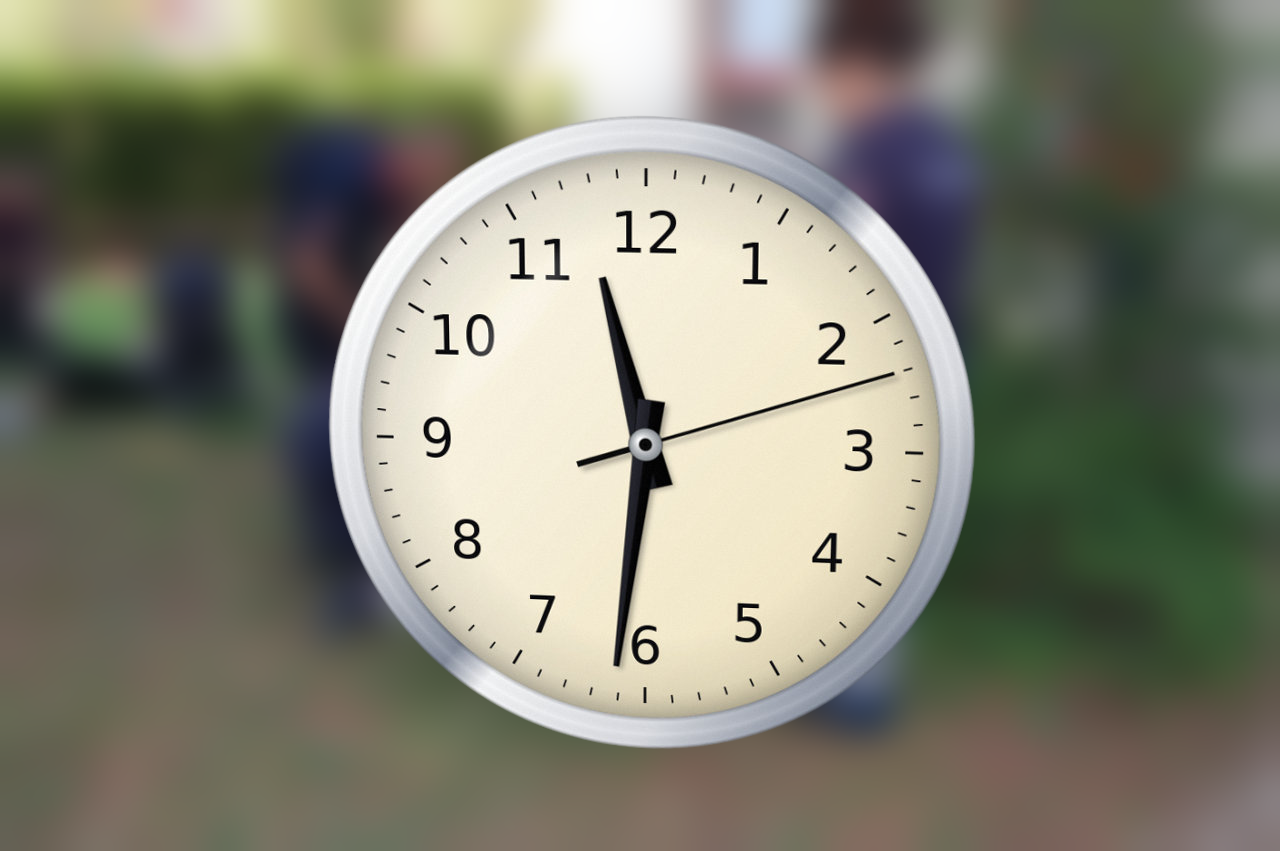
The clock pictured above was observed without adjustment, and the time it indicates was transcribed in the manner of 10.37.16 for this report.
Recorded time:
11.31.12
